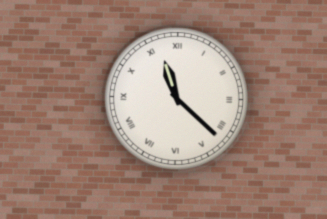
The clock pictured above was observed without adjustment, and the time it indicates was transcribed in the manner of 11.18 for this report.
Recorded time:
11.22
